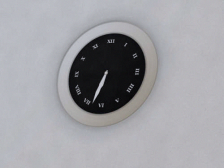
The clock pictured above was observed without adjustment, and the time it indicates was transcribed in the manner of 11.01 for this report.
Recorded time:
6.33
